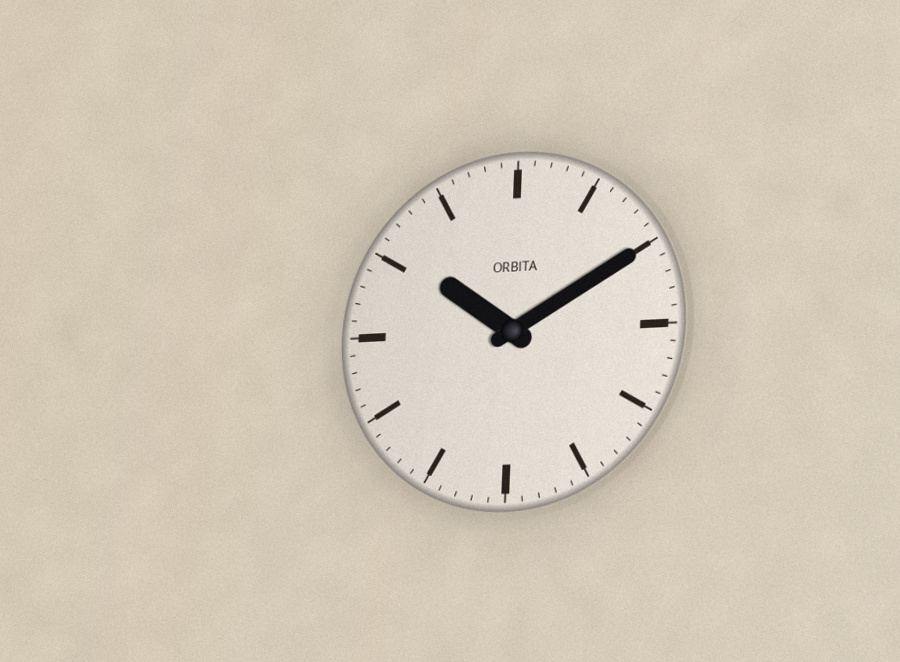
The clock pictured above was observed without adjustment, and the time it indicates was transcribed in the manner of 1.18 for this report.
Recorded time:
10.10
